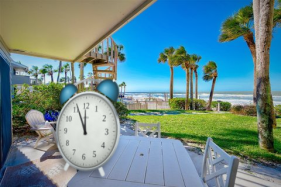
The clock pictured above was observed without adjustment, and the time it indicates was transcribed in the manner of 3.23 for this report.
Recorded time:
11.56
